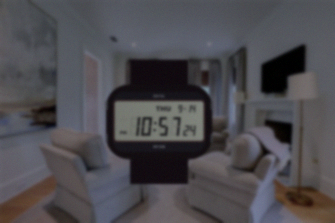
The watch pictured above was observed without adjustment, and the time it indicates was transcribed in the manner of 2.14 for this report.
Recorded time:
10.57
